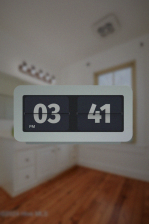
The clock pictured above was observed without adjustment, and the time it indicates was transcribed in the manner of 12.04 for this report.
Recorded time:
3.41
